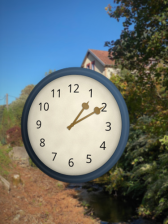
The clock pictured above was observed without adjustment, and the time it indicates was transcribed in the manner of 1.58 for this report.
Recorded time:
1.10
